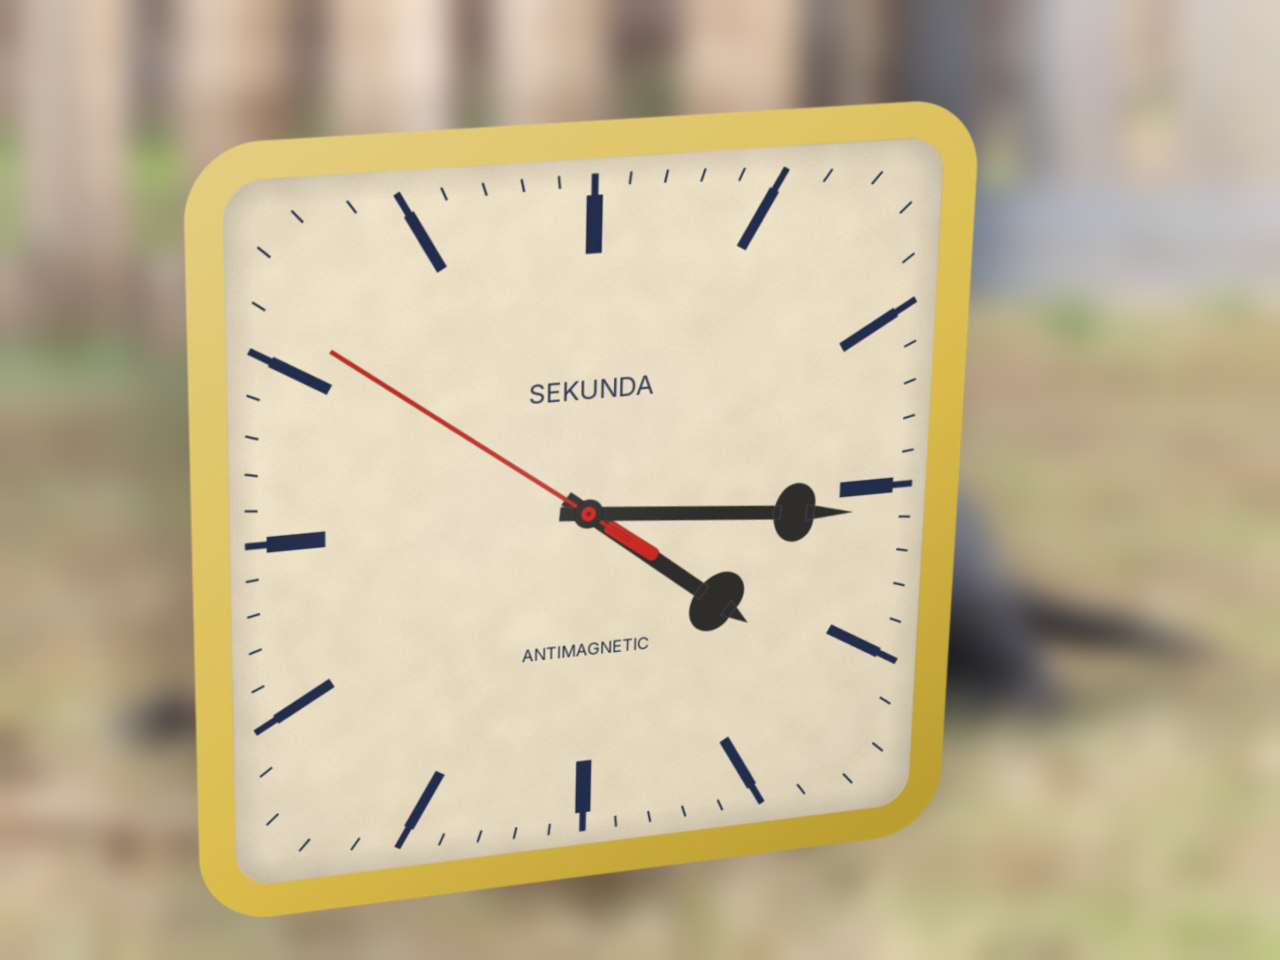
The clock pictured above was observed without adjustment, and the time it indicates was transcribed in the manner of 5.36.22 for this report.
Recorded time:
4.15.51
